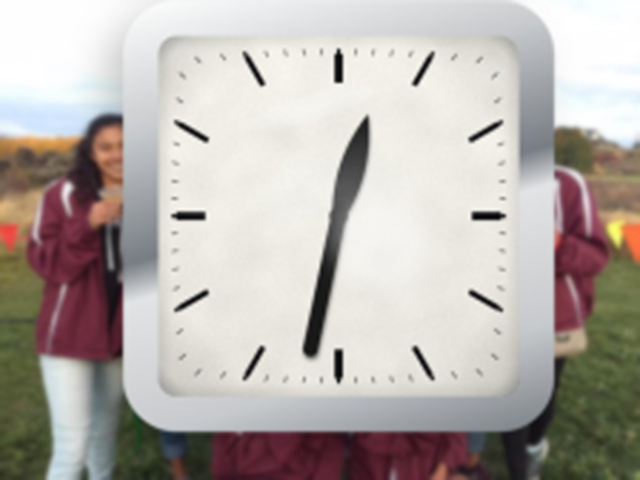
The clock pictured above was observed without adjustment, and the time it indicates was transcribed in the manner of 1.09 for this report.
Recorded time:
12.32
